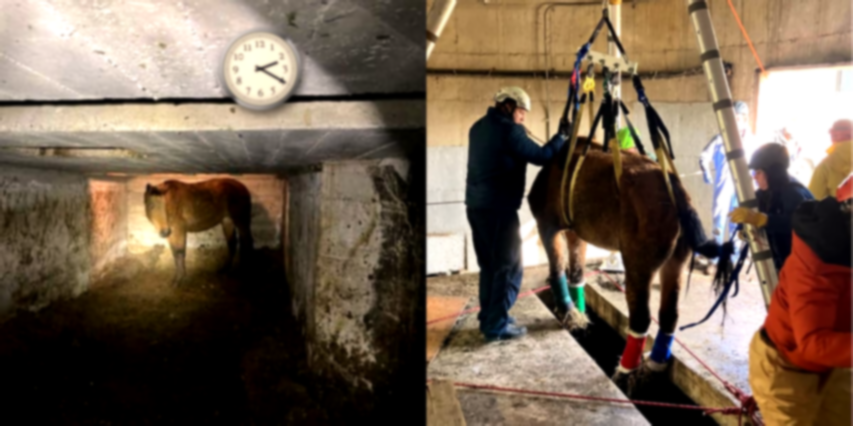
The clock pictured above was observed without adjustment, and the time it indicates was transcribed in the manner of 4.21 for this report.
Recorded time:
2.20
